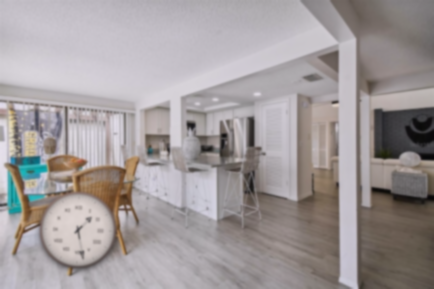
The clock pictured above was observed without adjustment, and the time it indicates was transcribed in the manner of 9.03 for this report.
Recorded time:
1.28
